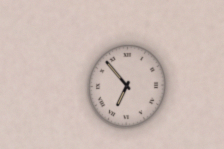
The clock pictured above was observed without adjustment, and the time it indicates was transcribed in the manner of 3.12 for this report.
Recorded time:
6.53
